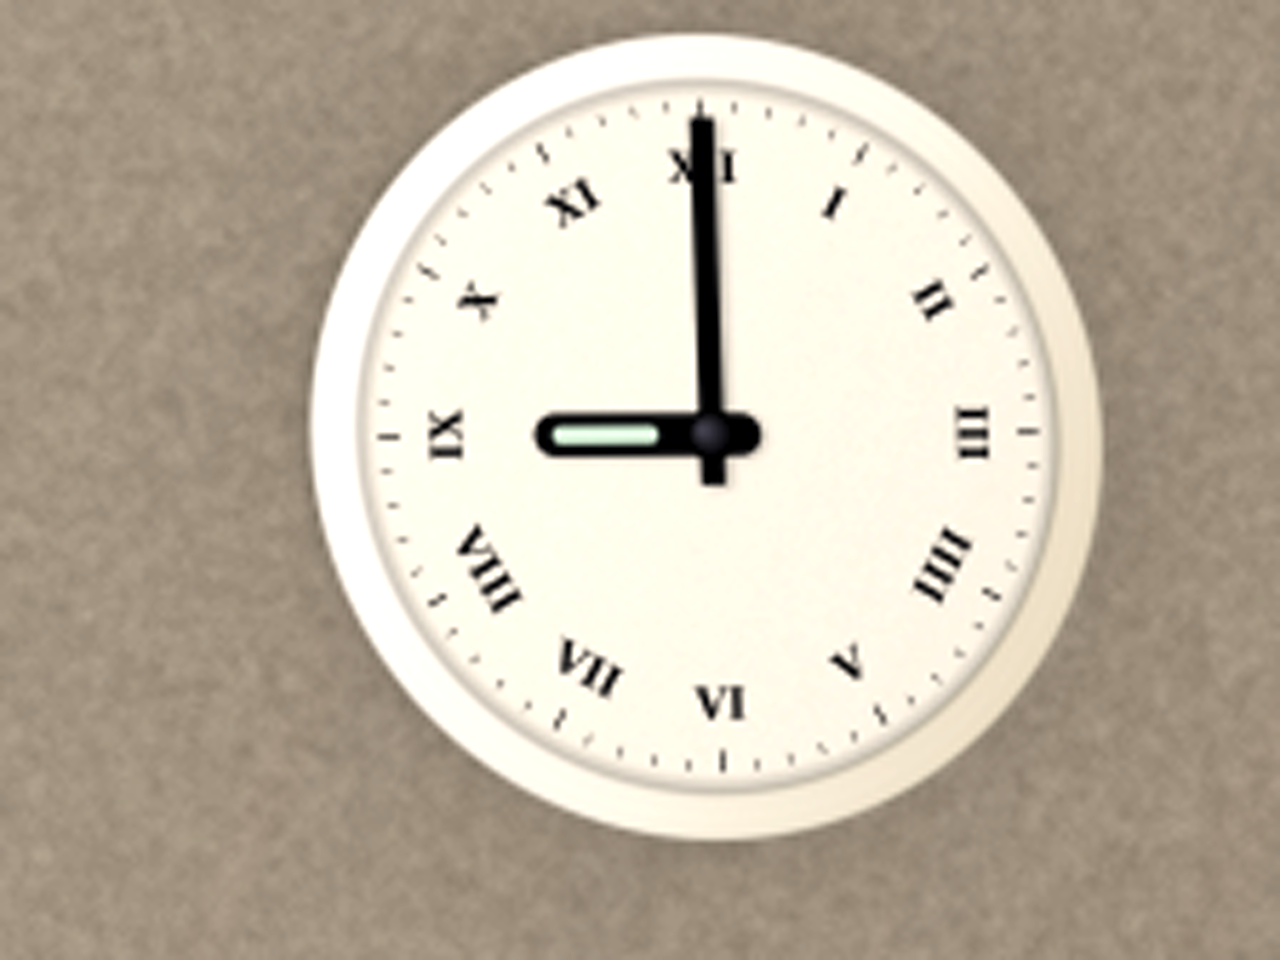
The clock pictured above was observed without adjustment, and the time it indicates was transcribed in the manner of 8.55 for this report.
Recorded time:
9.00
